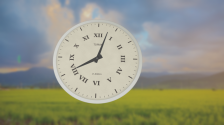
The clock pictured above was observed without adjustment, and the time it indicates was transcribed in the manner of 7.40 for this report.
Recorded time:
8.03
